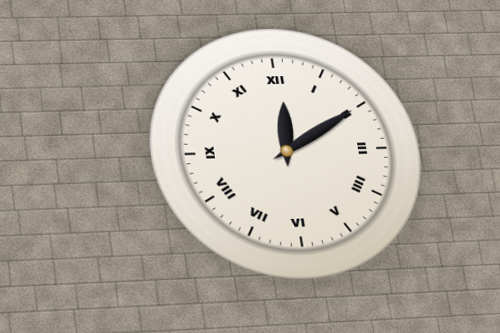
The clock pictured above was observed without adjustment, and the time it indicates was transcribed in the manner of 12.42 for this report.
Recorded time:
12.10
